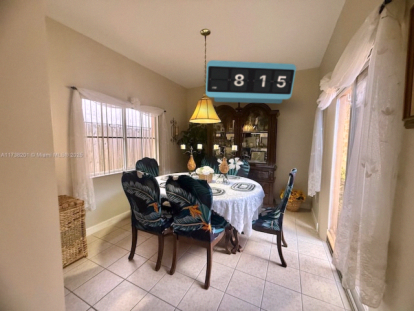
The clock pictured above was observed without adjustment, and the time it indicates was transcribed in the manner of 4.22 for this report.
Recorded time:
8.15
